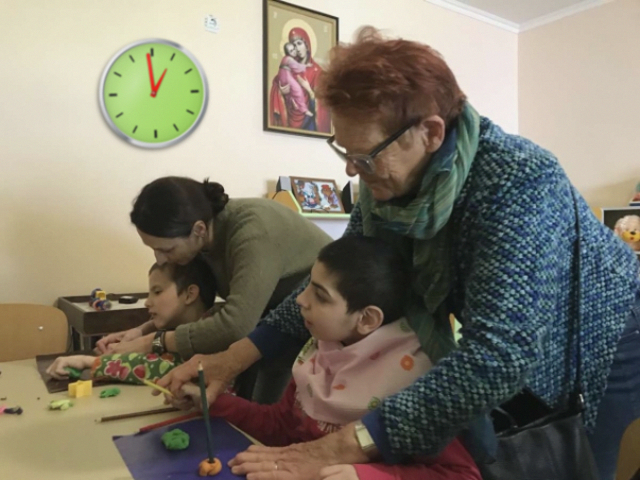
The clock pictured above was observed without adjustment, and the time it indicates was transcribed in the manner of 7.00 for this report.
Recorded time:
12.59
